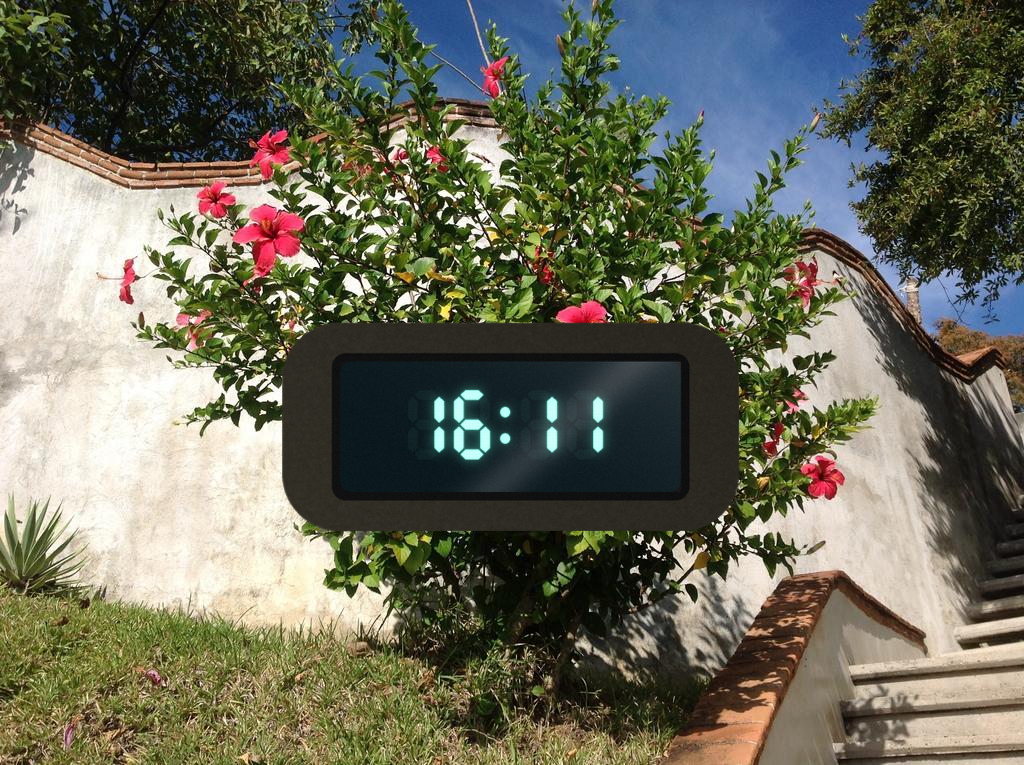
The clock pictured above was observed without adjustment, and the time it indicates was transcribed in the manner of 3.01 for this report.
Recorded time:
16.11
